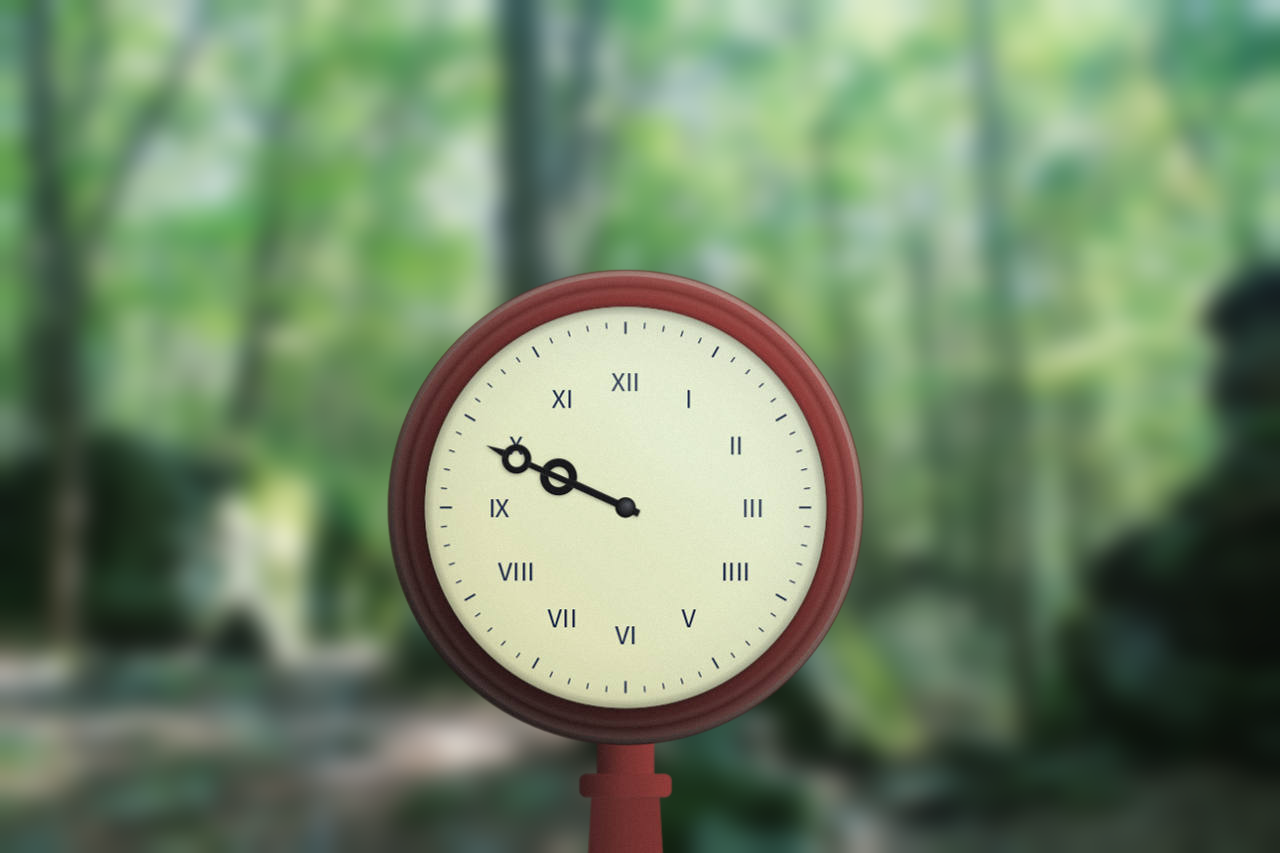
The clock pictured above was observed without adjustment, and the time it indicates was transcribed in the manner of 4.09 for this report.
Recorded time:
9.49
